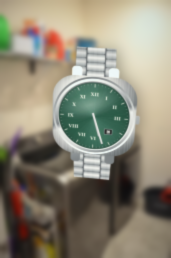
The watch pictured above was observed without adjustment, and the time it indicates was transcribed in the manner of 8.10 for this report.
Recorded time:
5.27
